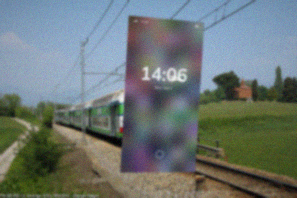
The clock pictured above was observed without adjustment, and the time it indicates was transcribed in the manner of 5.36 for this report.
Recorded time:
14.06
